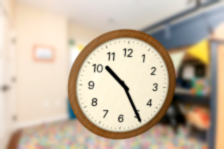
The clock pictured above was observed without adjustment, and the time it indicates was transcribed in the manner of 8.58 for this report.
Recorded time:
10.25
